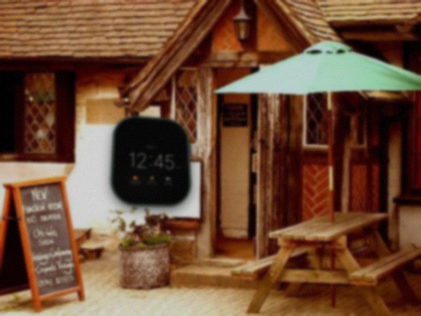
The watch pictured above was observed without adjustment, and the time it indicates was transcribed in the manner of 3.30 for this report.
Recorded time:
12.45
